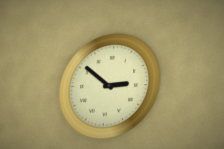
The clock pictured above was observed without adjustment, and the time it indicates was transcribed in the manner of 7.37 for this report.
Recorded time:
2.51
